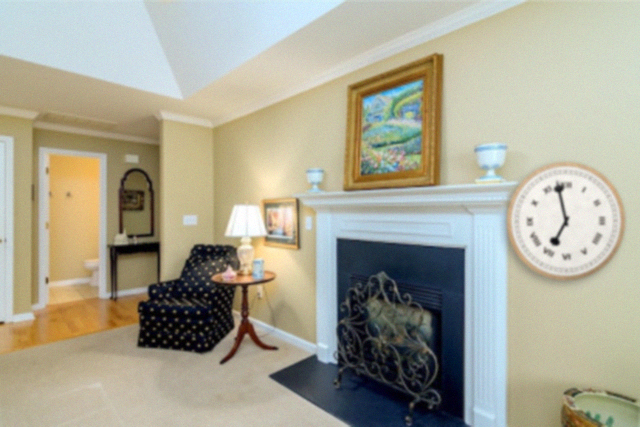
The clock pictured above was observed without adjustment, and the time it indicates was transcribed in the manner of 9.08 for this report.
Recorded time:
6.58
